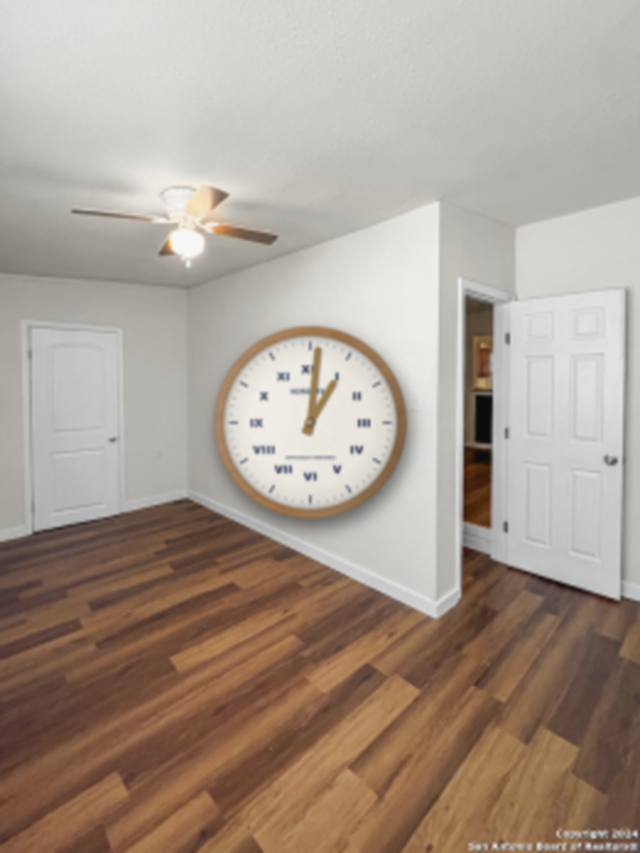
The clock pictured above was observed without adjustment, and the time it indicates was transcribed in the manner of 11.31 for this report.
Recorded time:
1.01
